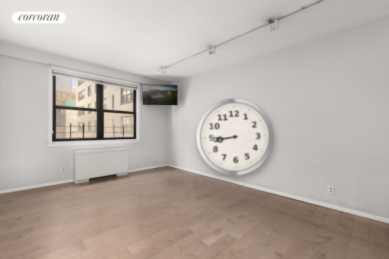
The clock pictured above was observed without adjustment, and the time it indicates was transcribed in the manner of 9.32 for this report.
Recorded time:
8.44
